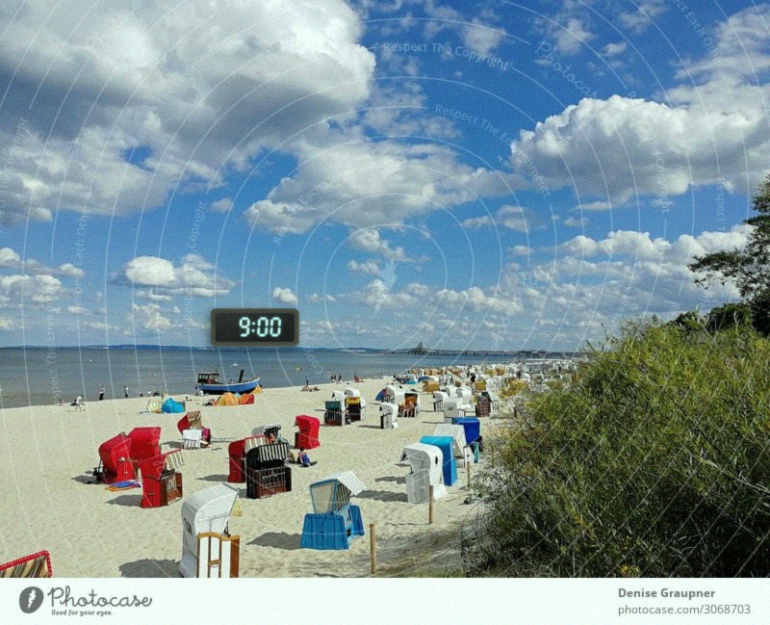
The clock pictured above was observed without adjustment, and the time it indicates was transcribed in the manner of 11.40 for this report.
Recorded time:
9.00
